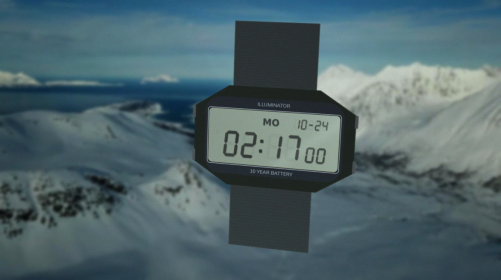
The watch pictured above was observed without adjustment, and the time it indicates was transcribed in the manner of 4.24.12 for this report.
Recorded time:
2.17.00
